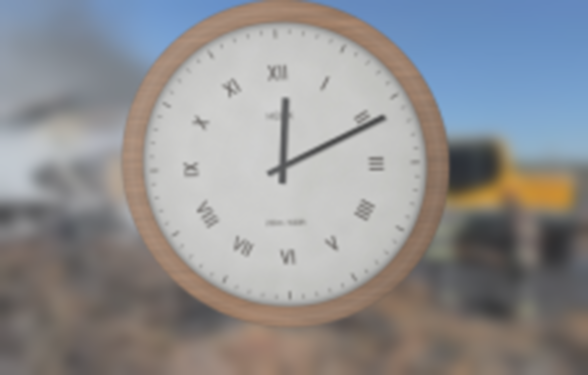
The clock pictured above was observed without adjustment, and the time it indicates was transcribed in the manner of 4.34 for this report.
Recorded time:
12.11
